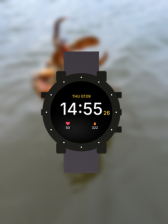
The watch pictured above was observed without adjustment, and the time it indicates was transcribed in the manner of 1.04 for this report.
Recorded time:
14.55
